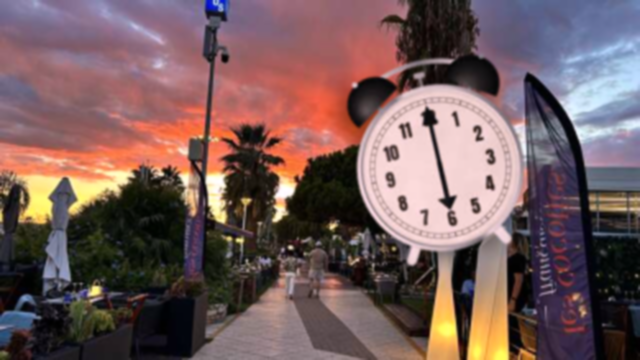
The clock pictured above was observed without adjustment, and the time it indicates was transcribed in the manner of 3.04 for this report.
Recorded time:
6.00
